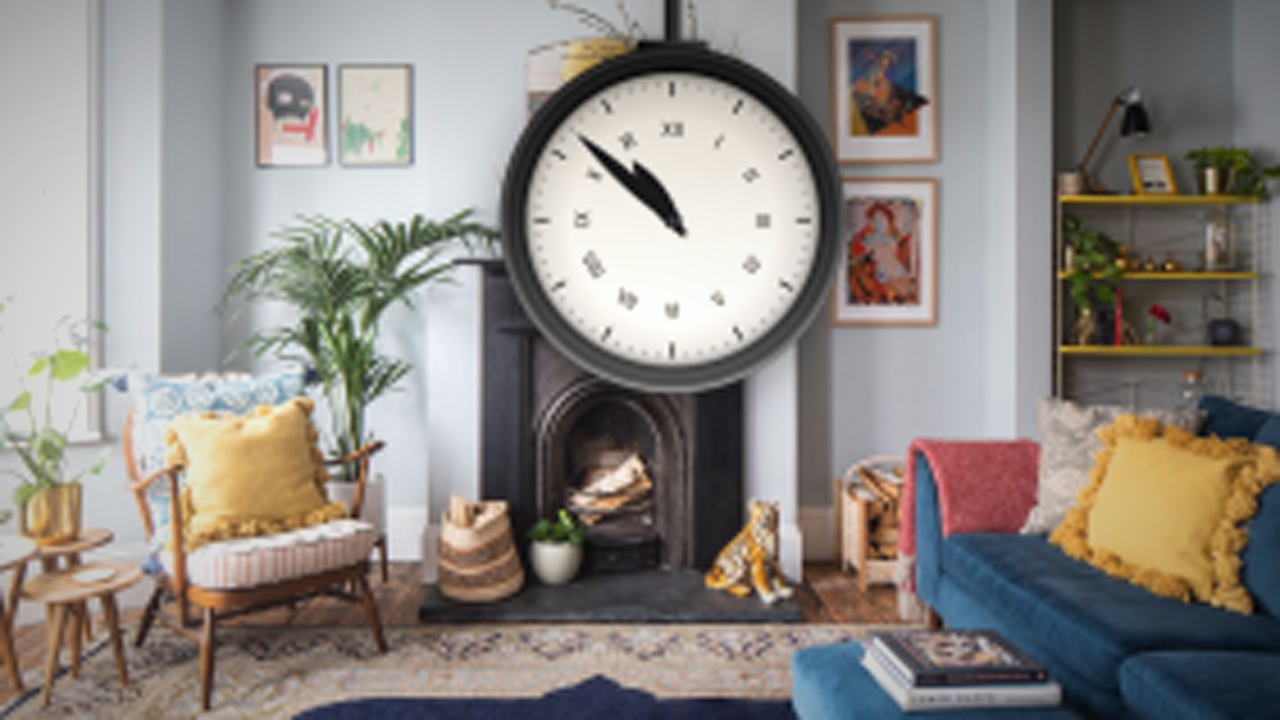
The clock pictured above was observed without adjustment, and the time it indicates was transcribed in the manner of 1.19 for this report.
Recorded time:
10.52
